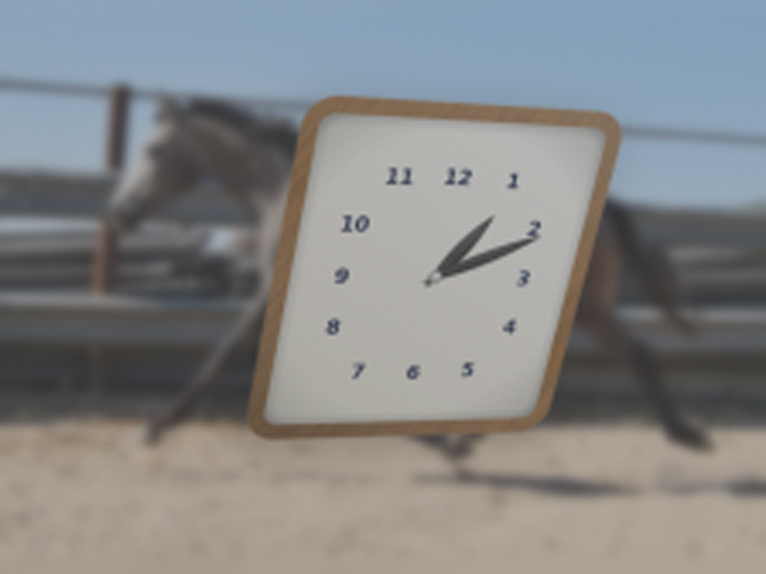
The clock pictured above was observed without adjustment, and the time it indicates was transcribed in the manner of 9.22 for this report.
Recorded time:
1.11
